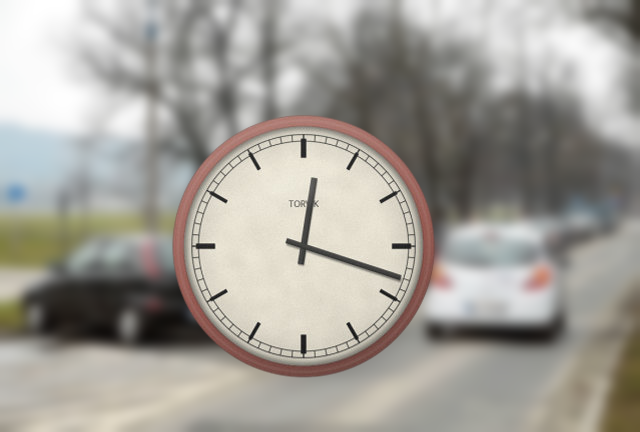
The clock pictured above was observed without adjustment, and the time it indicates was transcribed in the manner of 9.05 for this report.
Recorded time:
12.18
